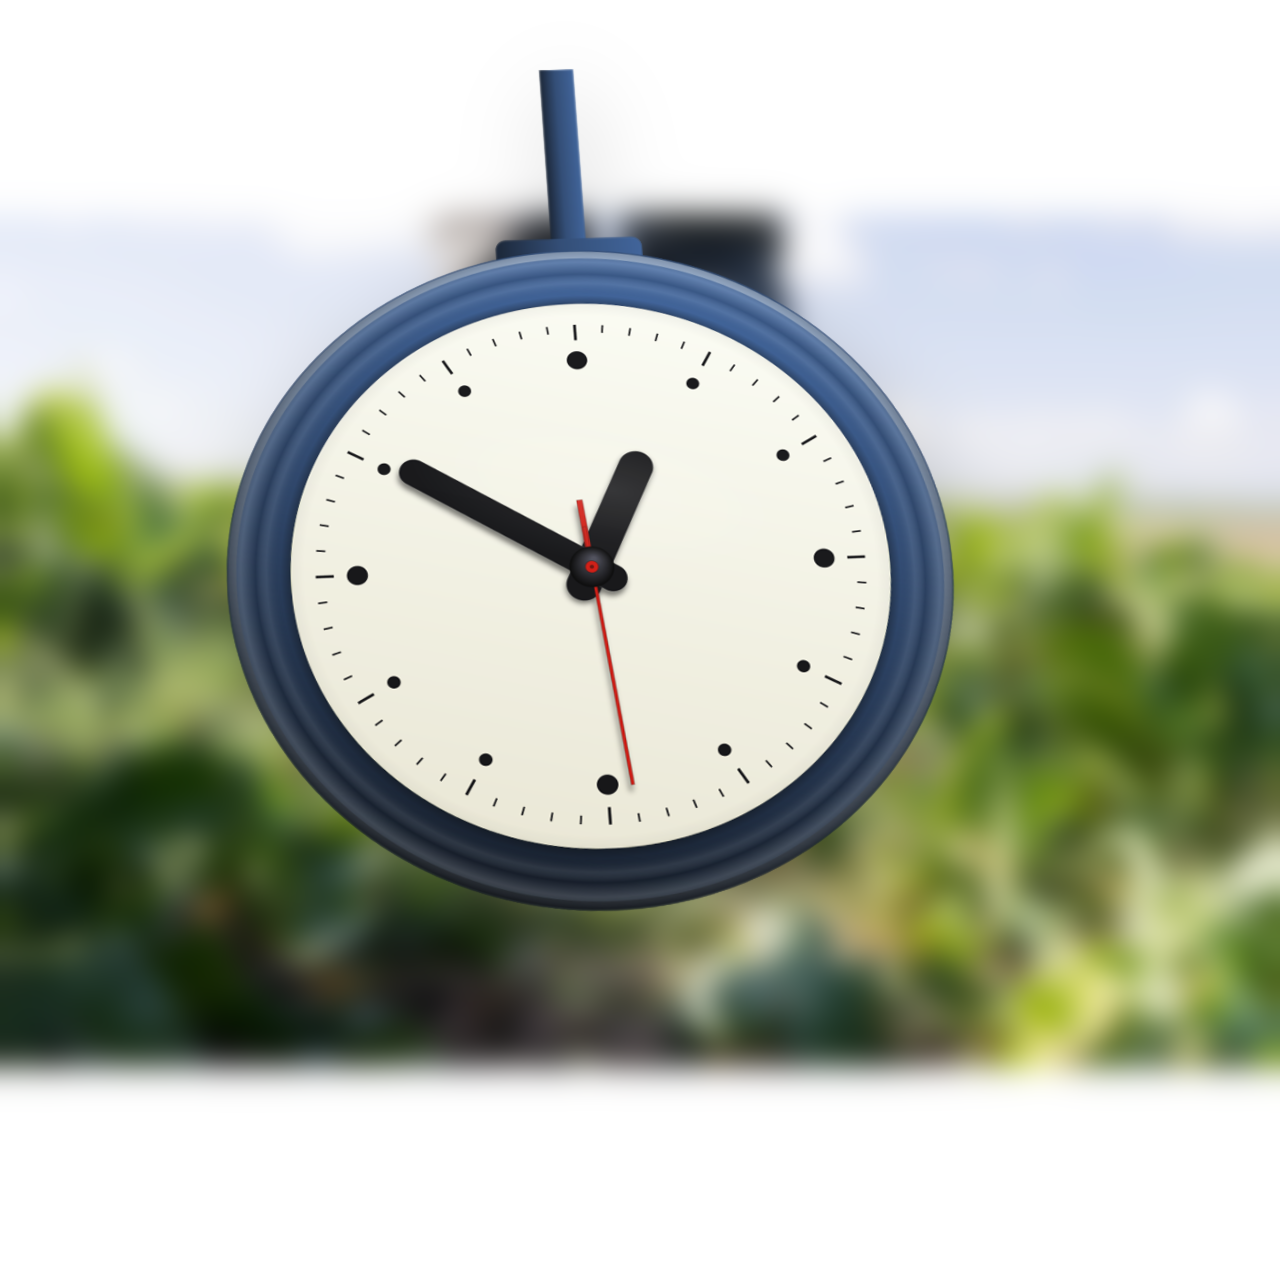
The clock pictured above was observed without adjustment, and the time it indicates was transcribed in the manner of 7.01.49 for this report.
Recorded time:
12.50.29
